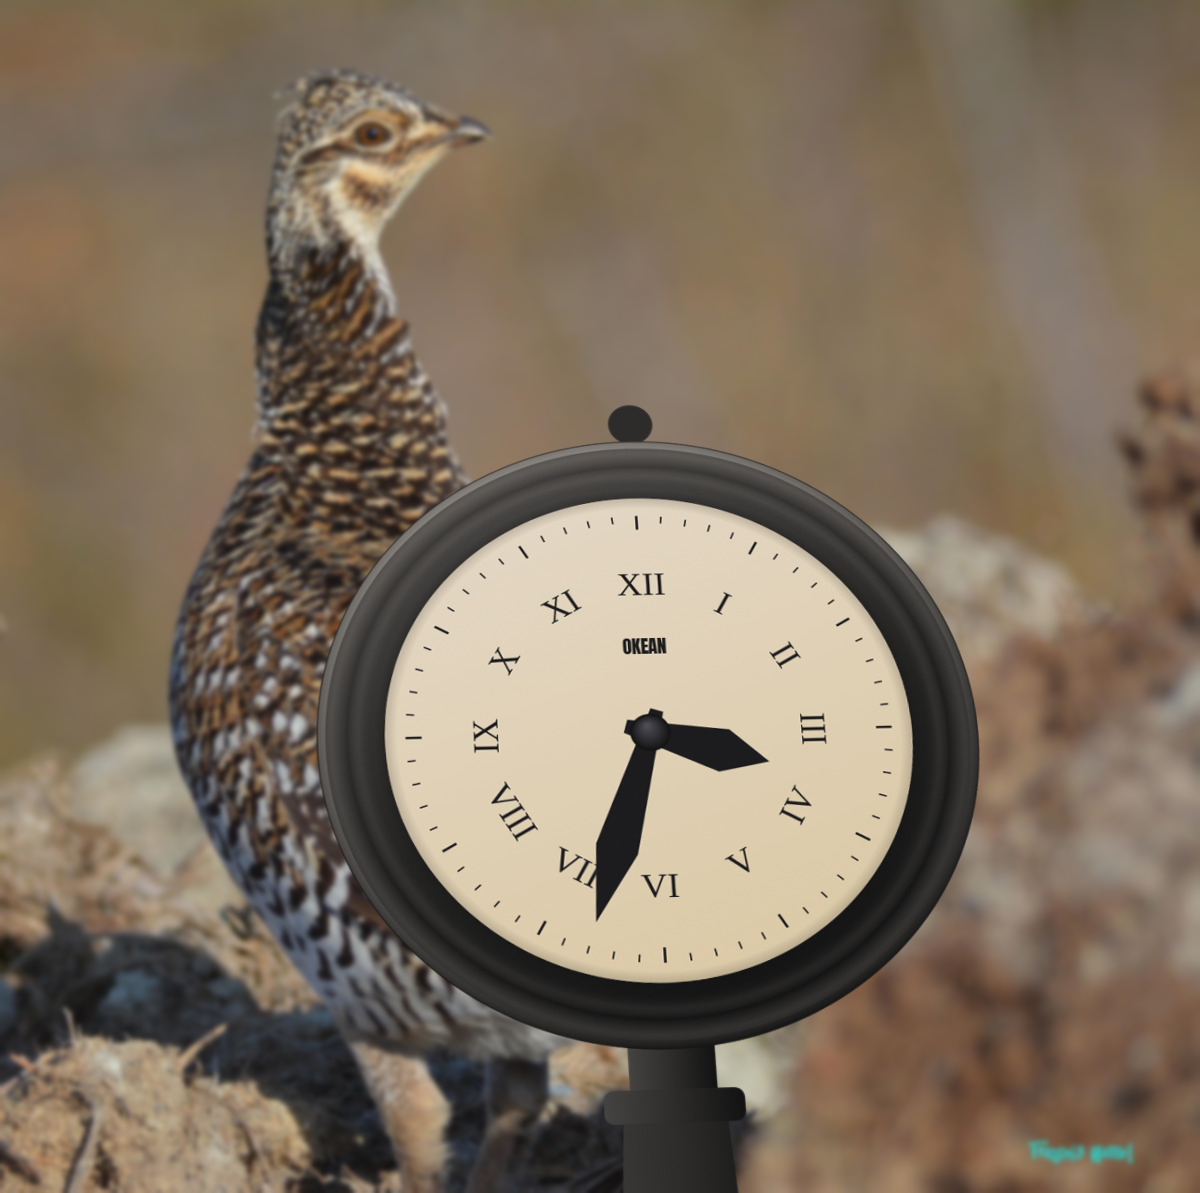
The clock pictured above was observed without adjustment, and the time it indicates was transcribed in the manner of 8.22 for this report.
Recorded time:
3.33
